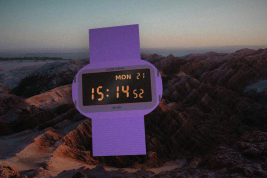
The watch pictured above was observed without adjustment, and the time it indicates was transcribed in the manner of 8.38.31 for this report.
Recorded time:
15.14.52
